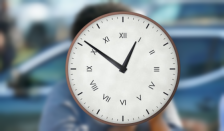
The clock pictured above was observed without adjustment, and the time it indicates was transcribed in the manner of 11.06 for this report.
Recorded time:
12.51
